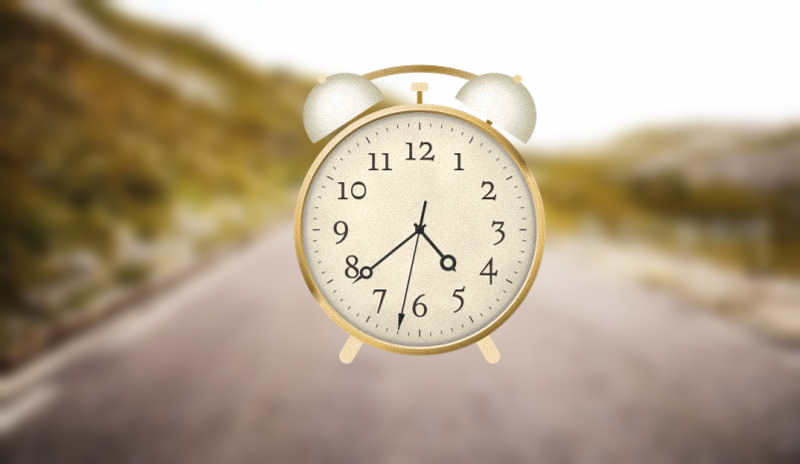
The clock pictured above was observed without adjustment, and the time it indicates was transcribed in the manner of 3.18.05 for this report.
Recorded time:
4.38.32
